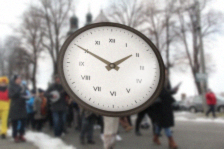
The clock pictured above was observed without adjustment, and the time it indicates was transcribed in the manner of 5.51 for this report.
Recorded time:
1.50
